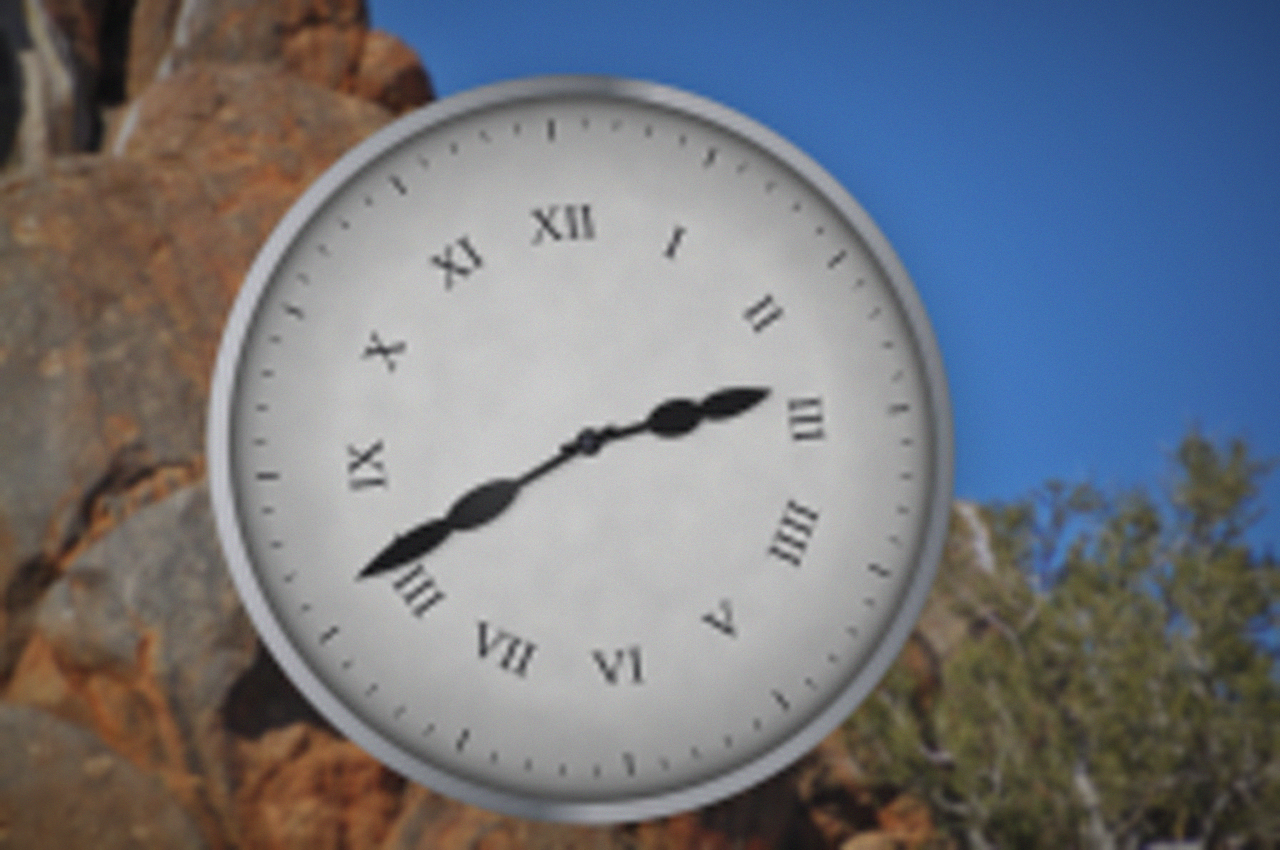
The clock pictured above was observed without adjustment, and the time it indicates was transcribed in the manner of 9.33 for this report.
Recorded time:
2.41
